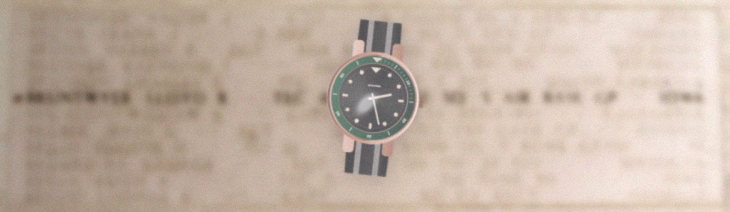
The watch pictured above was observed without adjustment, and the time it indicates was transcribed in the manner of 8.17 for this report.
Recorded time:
2.27
